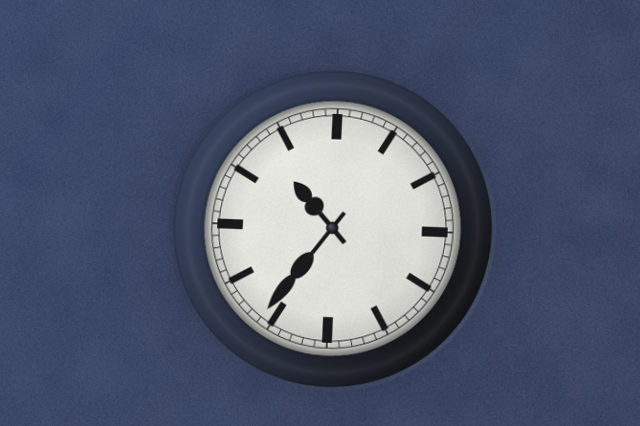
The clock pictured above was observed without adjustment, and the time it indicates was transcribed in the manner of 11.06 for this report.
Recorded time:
10.36
